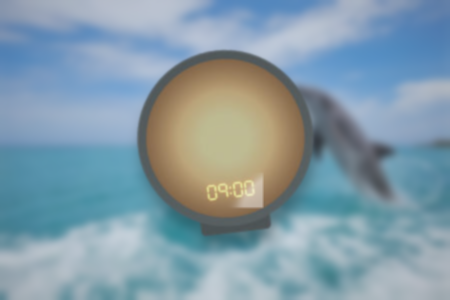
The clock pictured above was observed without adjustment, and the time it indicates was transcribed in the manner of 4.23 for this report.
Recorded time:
9.00
